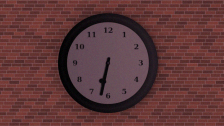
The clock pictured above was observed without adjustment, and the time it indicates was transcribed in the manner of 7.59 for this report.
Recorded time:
6.32
